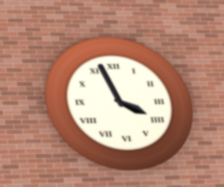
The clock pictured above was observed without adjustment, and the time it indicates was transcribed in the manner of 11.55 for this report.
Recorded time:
3.57
